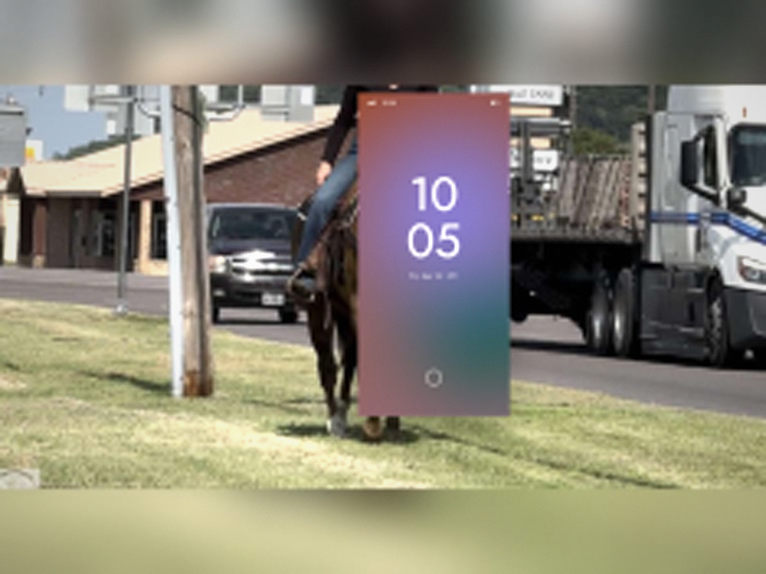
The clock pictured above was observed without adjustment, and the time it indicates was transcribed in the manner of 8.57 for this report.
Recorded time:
10.05
